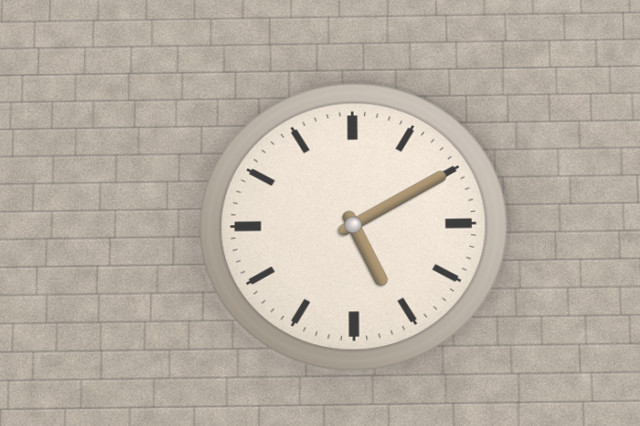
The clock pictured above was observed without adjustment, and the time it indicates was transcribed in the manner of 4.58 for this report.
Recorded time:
5.10
